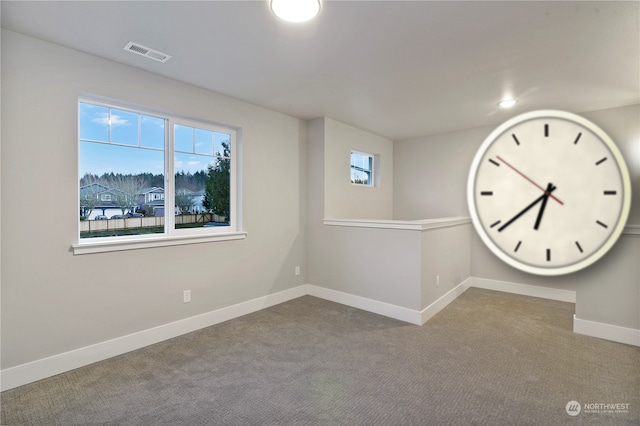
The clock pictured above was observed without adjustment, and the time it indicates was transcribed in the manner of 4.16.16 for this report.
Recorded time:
6.38.51
